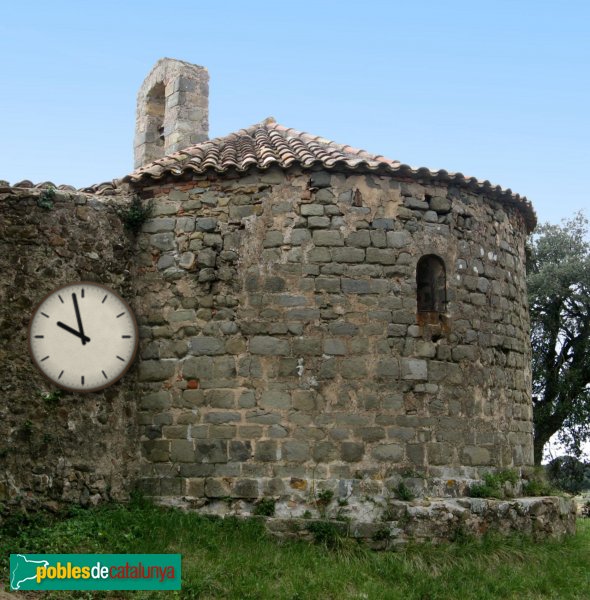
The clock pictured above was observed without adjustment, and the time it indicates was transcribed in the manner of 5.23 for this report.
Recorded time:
9.58
